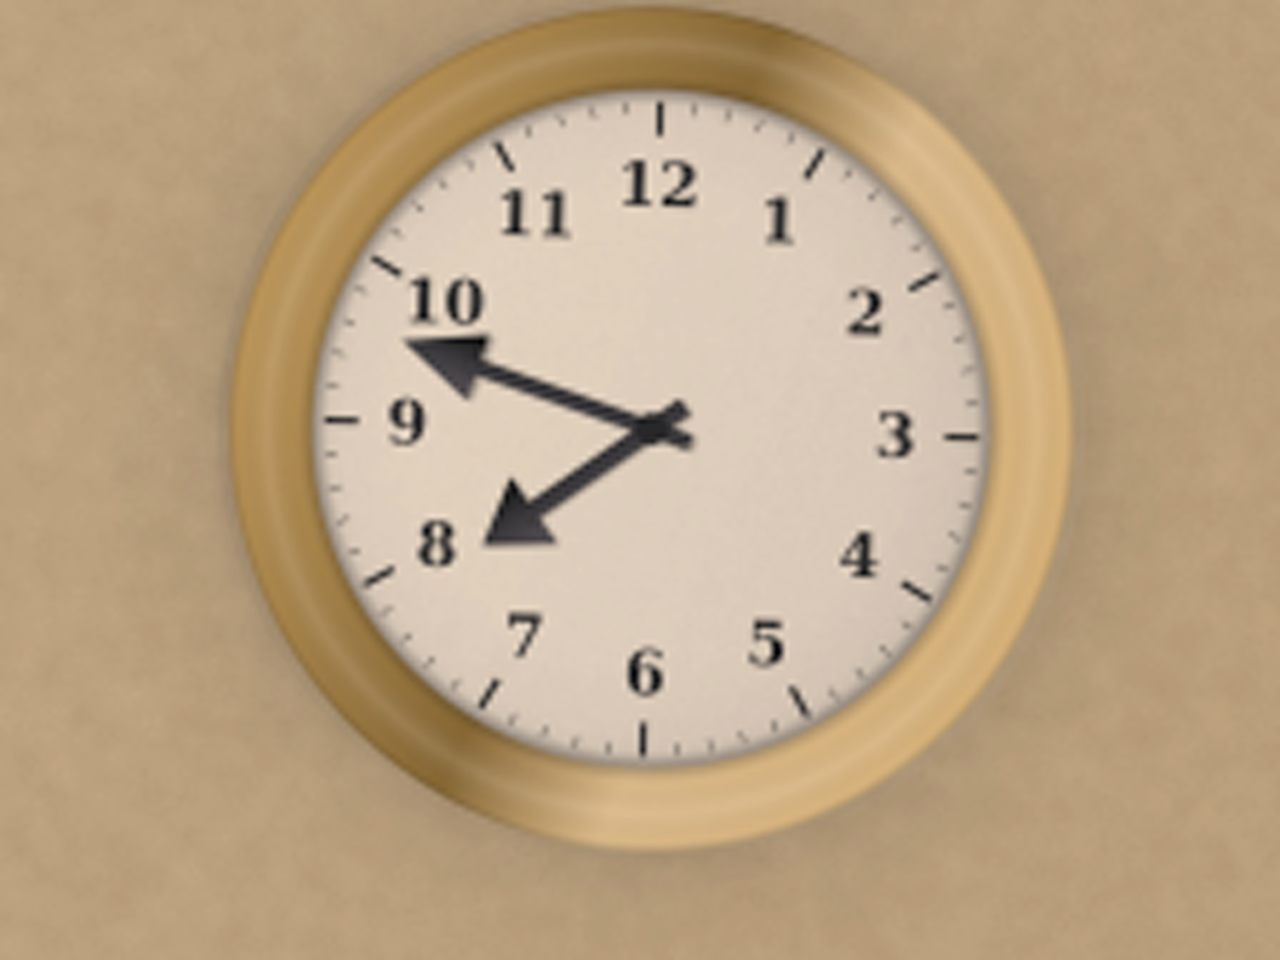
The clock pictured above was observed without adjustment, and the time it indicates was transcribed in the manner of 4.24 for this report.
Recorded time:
7.48
